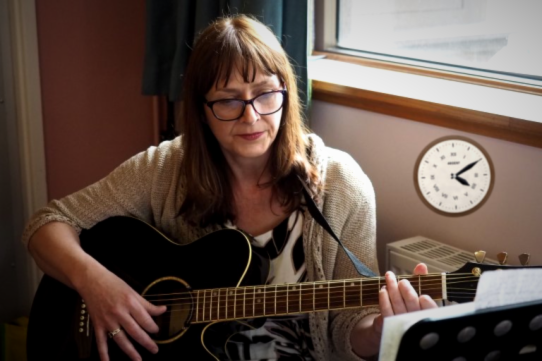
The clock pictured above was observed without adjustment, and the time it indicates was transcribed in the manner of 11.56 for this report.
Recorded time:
4.10
